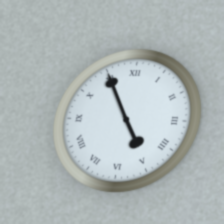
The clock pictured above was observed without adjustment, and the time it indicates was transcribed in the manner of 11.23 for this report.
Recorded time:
4.55
